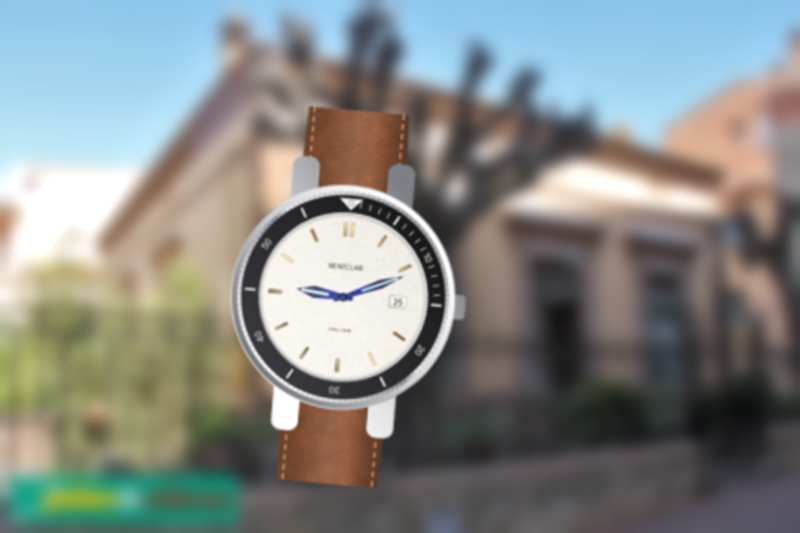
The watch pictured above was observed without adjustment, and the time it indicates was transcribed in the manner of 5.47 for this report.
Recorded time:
9.11
